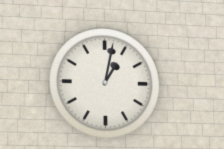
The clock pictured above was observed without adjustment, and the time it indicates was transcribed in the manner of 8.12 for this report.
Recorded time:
1.02
